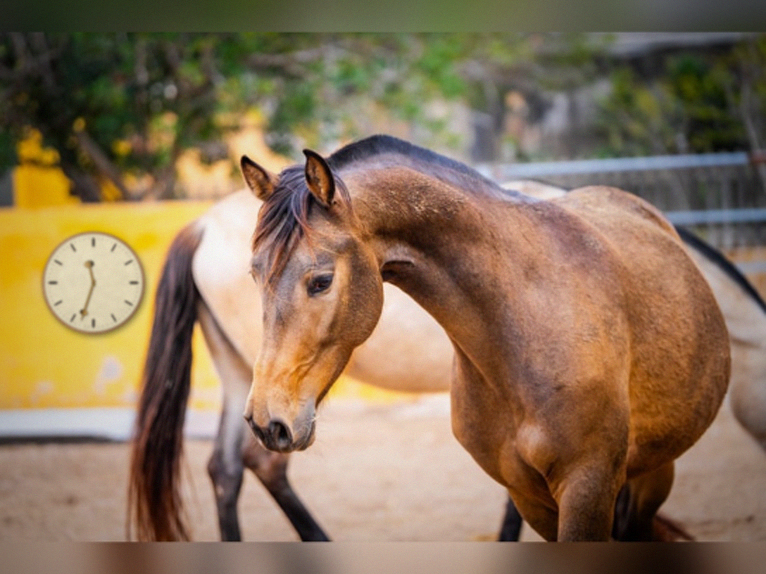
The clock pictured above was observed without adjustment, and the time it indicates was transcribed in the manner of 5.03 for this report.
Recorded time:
11.33
